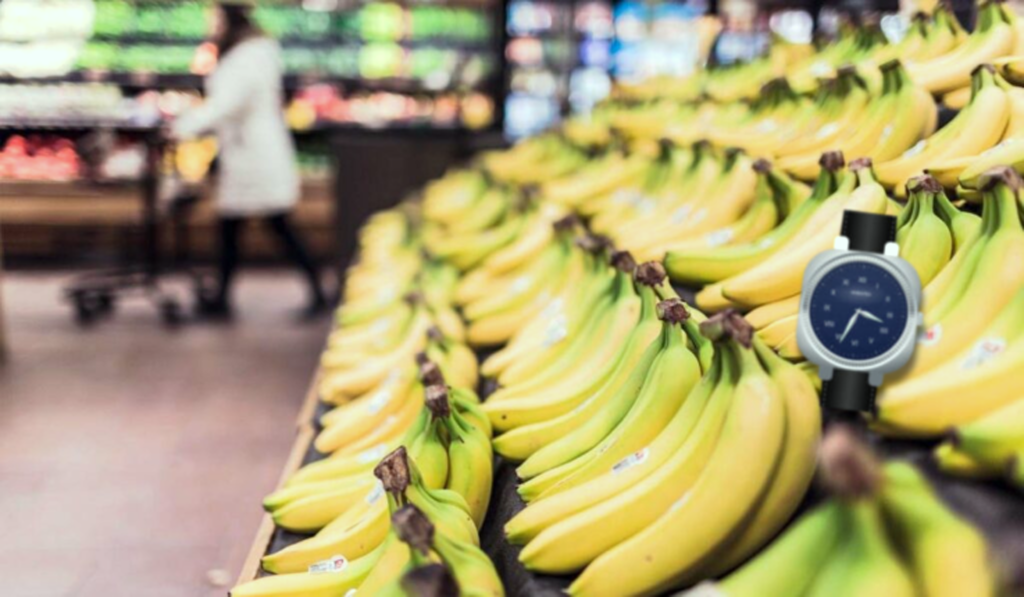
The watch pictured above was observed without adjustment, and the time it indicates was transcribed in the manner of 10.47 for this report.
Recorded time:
3.34
